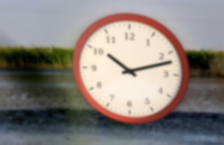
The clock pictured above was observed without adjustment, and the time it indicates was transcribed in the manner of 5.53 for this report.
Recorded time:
10.12
